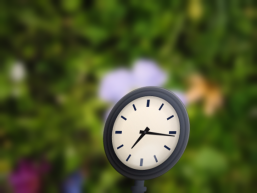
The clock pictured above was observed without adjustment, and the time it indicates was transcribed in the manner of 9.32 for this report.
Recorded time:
7.16
